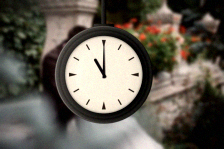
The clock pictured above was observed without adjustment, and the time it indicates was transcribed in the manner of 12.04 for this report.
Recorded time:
11.00
